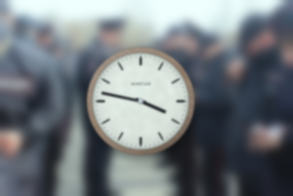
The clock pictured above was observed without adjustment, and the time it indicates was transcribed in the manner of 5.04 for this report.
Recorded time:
3.47
